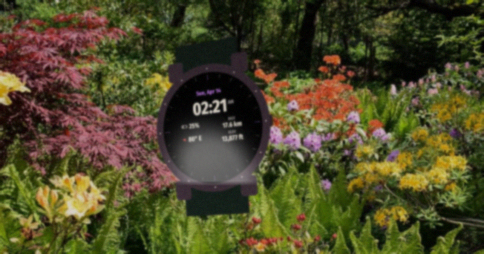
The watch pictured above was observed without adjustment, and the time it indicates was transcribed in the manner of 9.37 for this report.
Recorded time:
2.21
